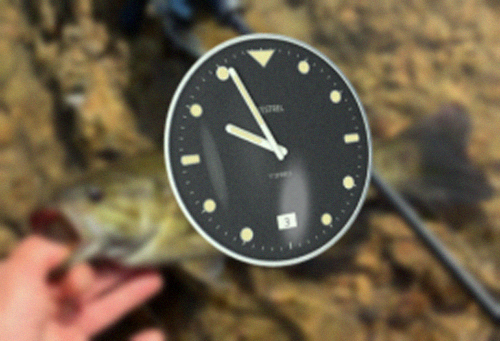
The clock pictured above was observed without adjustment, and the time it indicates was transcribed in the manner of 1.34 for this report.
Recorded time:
9.56
